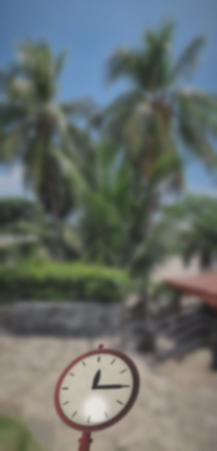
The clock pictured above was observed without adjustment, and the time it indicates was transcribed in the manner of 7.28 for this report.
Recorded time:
12.15
